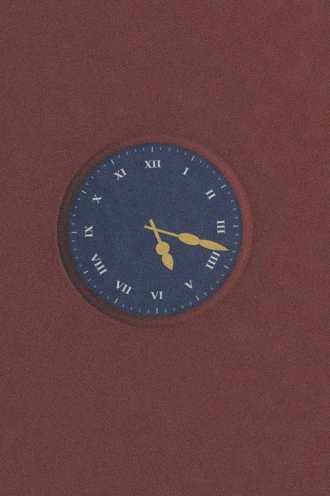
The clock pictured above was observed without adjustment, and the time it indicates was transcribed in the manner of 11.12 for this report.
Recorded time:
5.18
